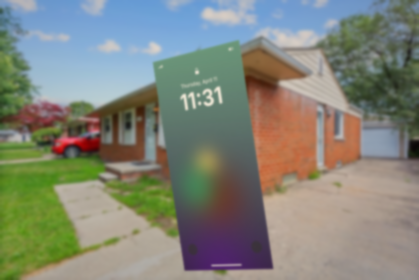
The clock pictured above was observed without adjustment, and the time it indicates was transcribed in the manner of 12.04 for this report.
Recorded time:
11.31
